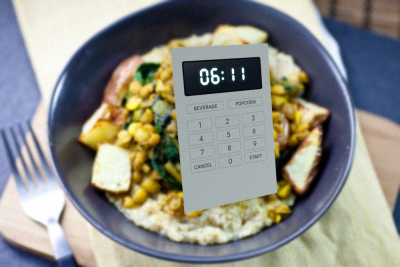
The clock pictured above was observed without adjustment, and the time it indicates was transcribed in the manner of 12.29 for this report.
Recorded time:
6.11
